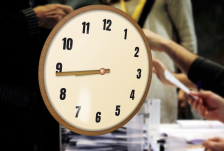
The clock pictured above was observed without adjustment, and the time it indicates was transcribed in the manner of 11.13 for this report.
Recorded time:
8.44
